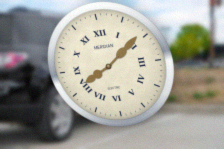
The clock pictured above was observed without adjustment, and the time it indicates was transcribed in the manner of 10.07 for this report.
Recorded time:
8.09
